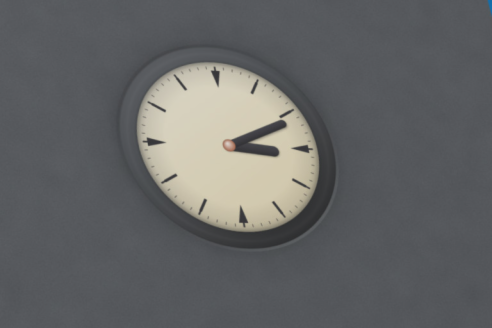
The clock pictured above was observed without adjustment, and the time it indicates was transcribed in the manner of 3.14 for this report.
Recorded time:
3.11
